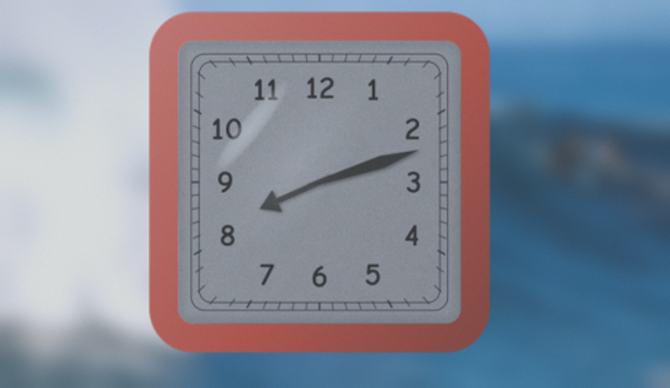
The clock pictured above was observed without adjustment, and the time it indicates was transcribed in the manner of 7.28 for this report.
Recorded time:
8.12
